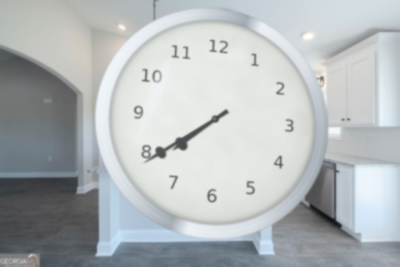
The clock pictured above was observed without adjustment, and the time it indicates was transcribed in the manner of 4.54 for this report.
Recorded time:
7.39
